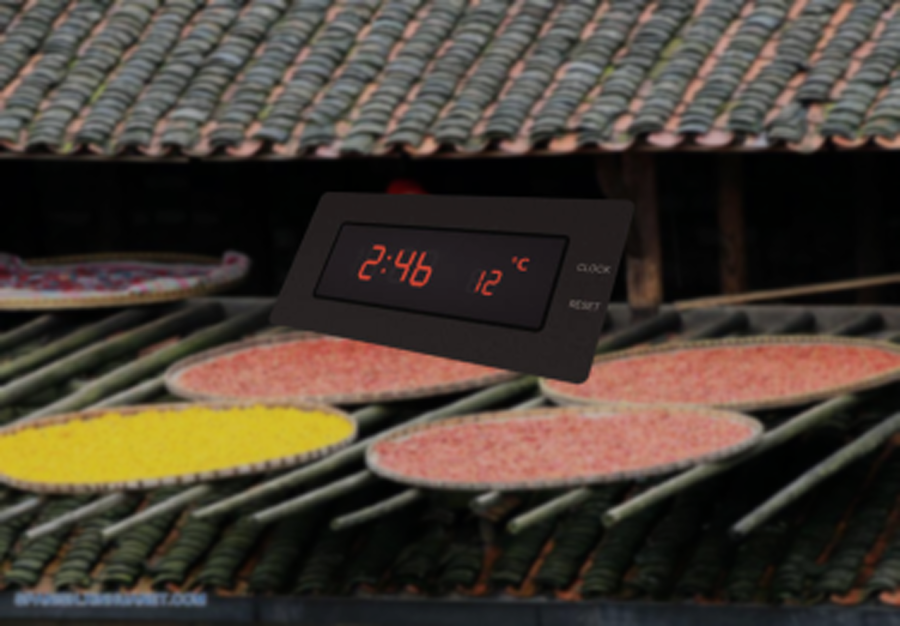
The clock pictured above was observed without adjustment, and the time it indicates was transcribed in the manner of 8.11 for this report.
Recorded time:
2.46
